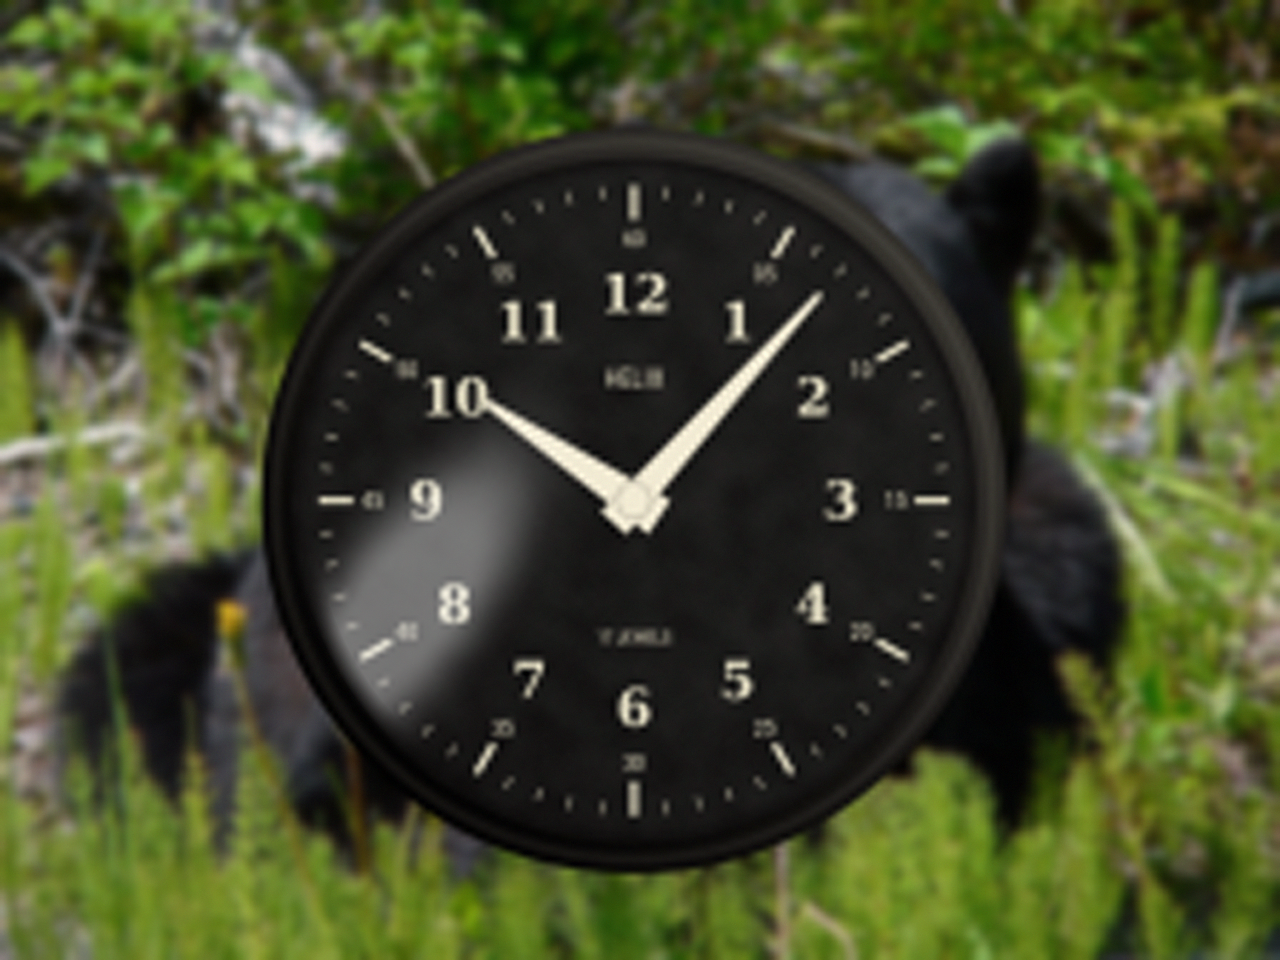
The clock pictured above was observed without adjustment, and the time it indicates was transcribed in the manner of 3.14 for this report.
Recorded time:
10.07
